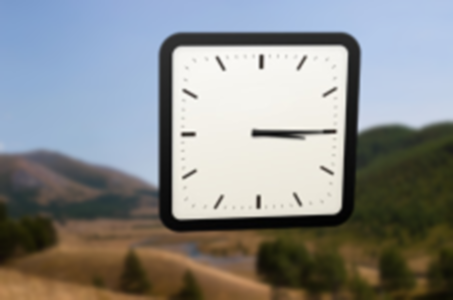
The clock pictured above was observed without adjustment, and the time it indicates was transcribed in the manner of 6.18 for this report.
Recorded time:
3.15
